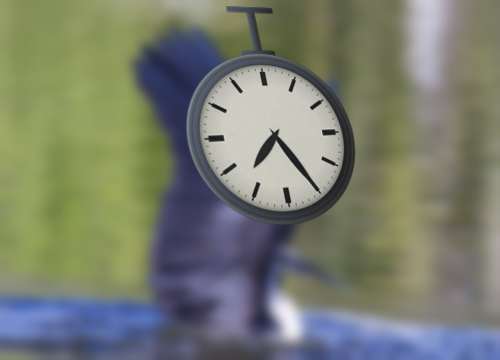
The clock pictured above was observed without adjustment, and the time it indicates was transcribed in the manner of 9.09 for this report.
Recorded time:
7.25
